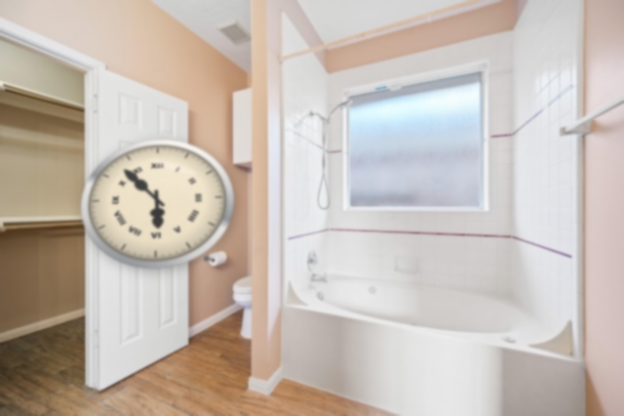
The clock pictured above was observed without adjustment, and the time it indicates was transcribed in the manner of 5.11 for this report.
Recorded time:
5.53
